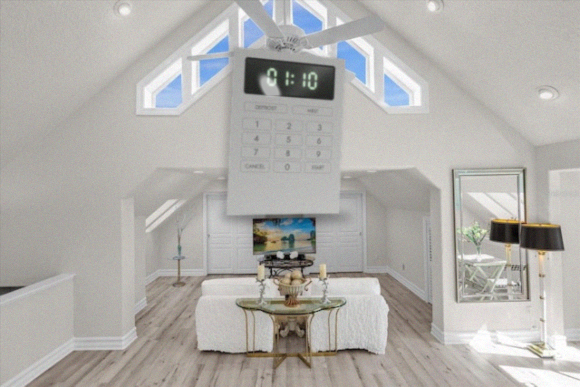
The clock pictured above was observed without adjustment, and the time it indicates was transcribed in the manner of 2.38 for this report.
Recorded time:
1.10
